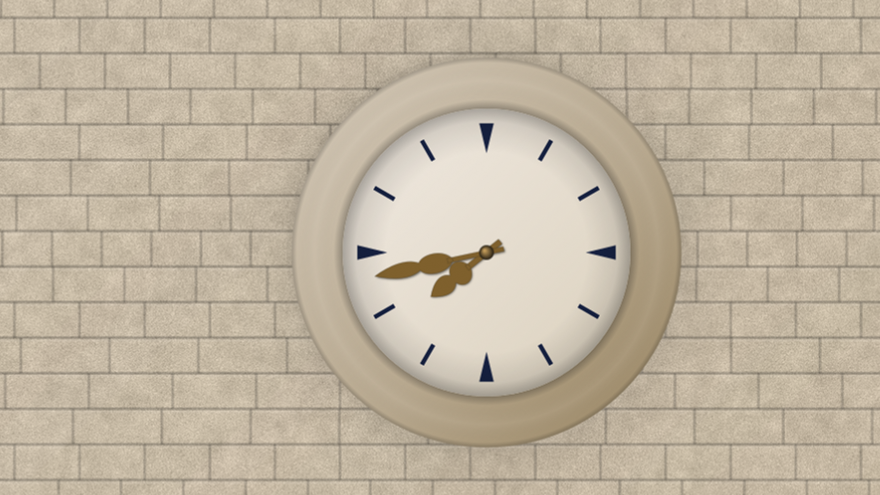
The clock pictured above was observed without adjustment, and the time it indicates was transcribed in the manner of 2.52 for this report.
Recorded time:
7.43
